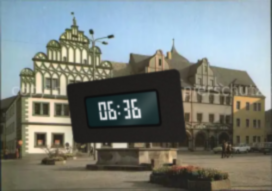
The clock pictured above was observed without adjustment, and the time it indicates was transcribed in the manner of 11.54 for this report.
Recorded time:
6.36
